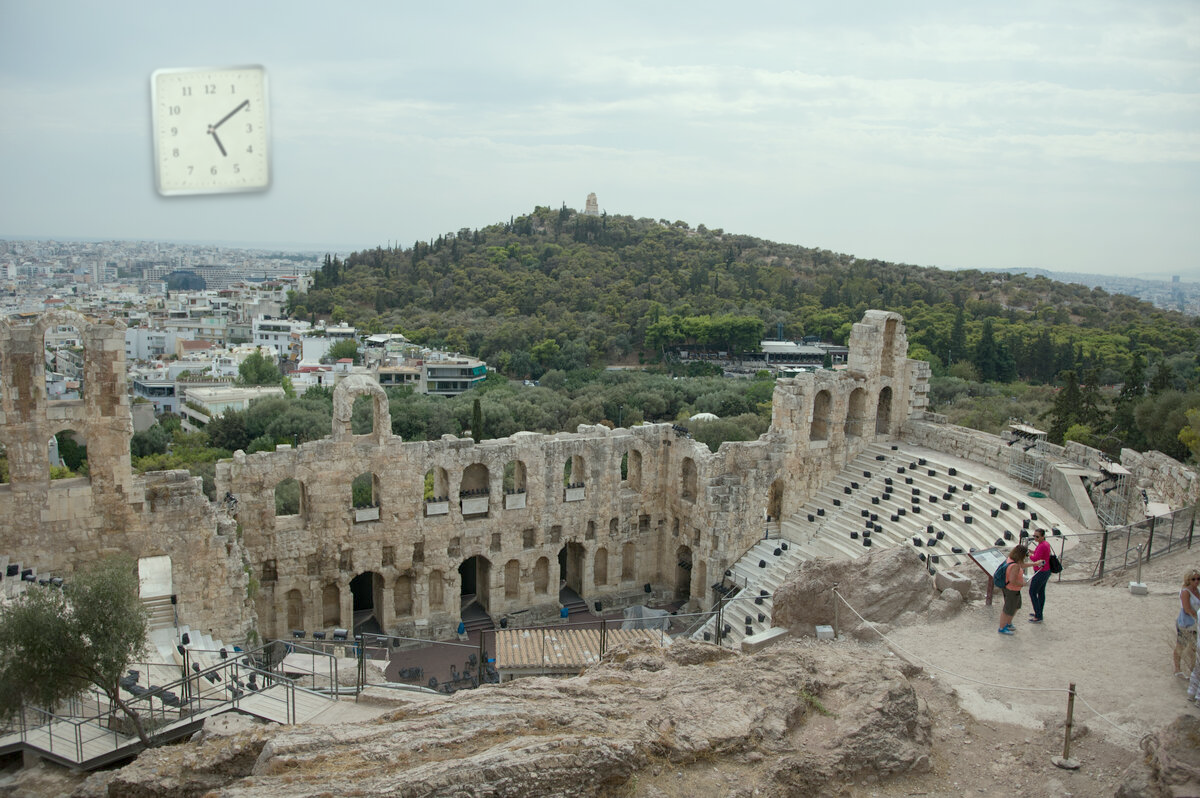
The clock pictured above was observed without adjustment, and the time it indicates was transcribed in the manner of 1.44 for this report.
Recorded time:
5.09
